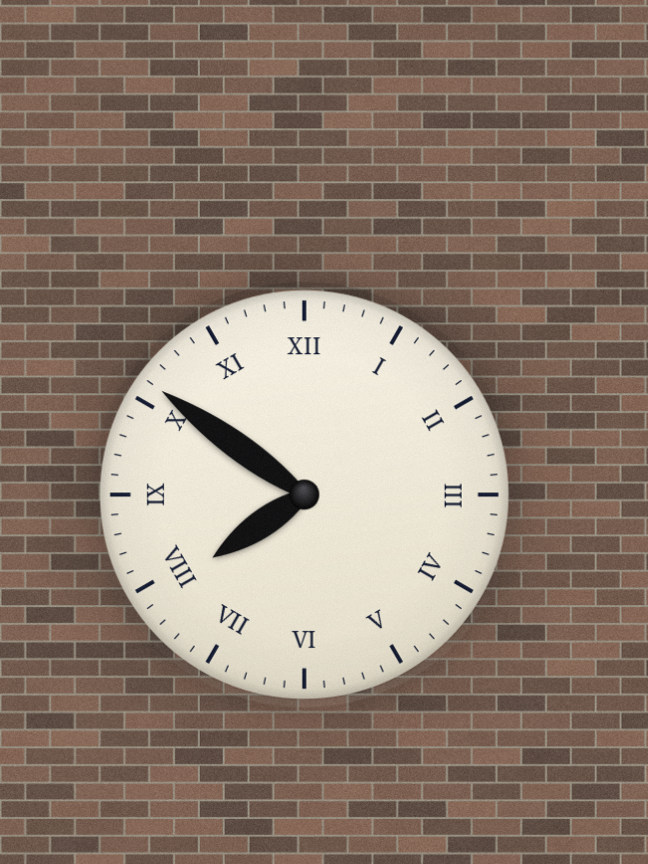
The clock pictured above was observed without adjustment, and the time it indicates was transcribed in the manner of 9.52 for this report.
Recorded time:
7.51
